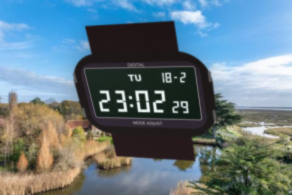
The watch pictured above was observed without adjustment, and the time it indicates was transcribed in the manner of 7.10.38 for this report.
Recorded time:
23.02.29
